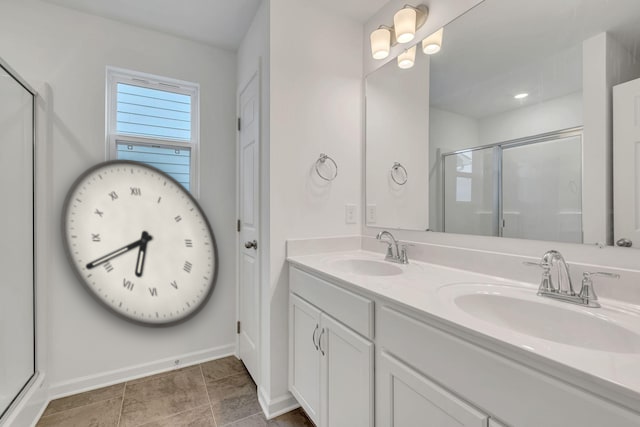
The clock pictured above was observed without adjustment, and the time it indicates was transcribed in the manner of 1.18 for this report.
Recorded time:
6.41
